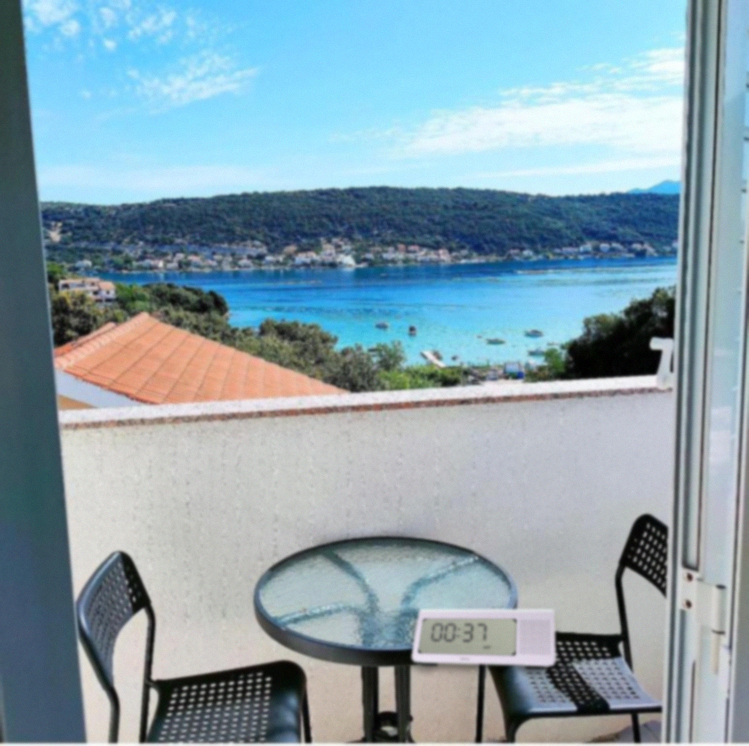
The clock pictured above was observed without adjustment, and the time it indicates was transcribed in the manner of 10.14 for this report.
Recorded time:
0.37
